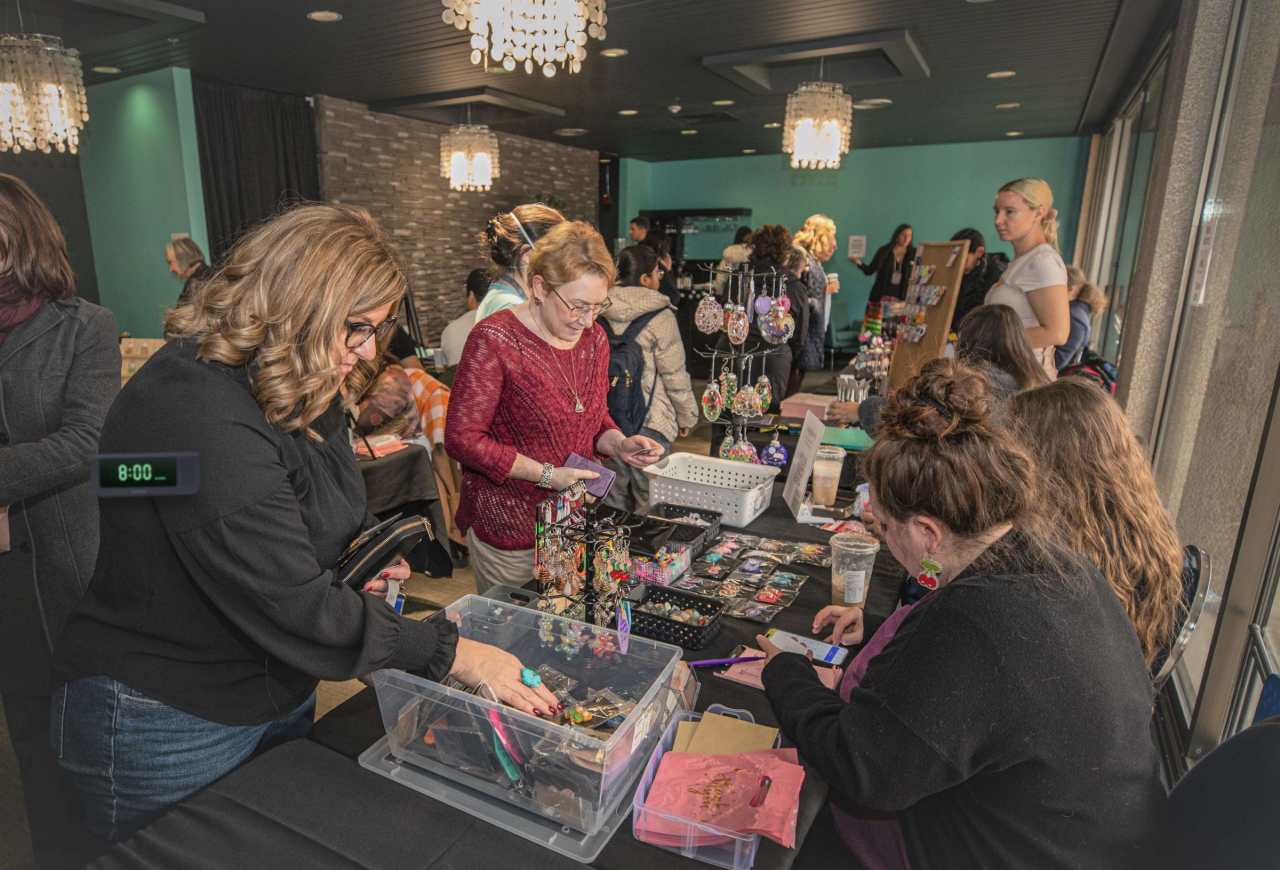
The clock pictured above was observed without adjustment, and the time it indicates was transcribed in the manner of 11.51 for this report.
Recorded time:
8.00
